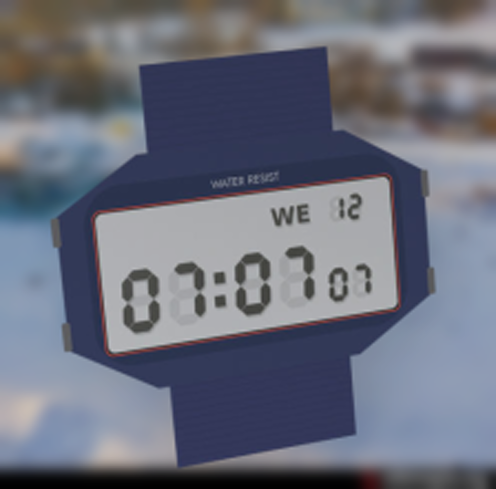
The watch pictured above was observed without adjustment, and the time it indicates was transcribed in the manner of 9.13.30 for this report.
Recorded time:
7.07.07
